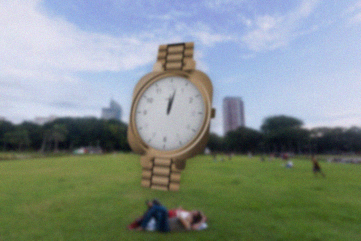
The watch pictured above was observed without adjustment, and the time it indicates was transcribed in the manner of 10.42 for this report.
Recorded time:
12.02
